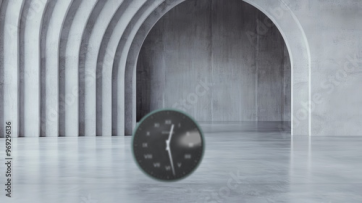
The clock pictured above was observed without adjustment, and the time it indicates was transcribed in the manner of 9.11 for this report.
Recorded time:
12.28
